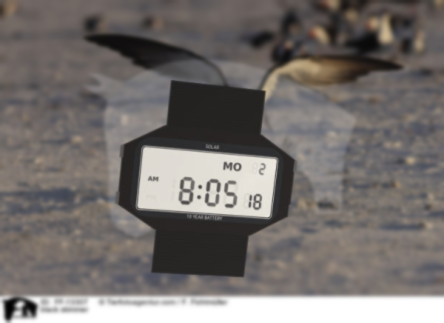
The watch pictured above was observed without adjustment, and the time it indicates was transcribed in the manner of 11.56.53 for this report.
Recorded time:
8.05.18
